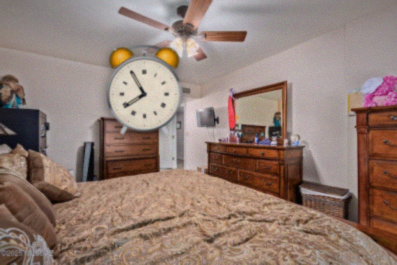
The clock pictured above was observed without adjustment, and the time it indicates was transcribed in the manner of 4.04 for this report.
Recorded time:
7.55
